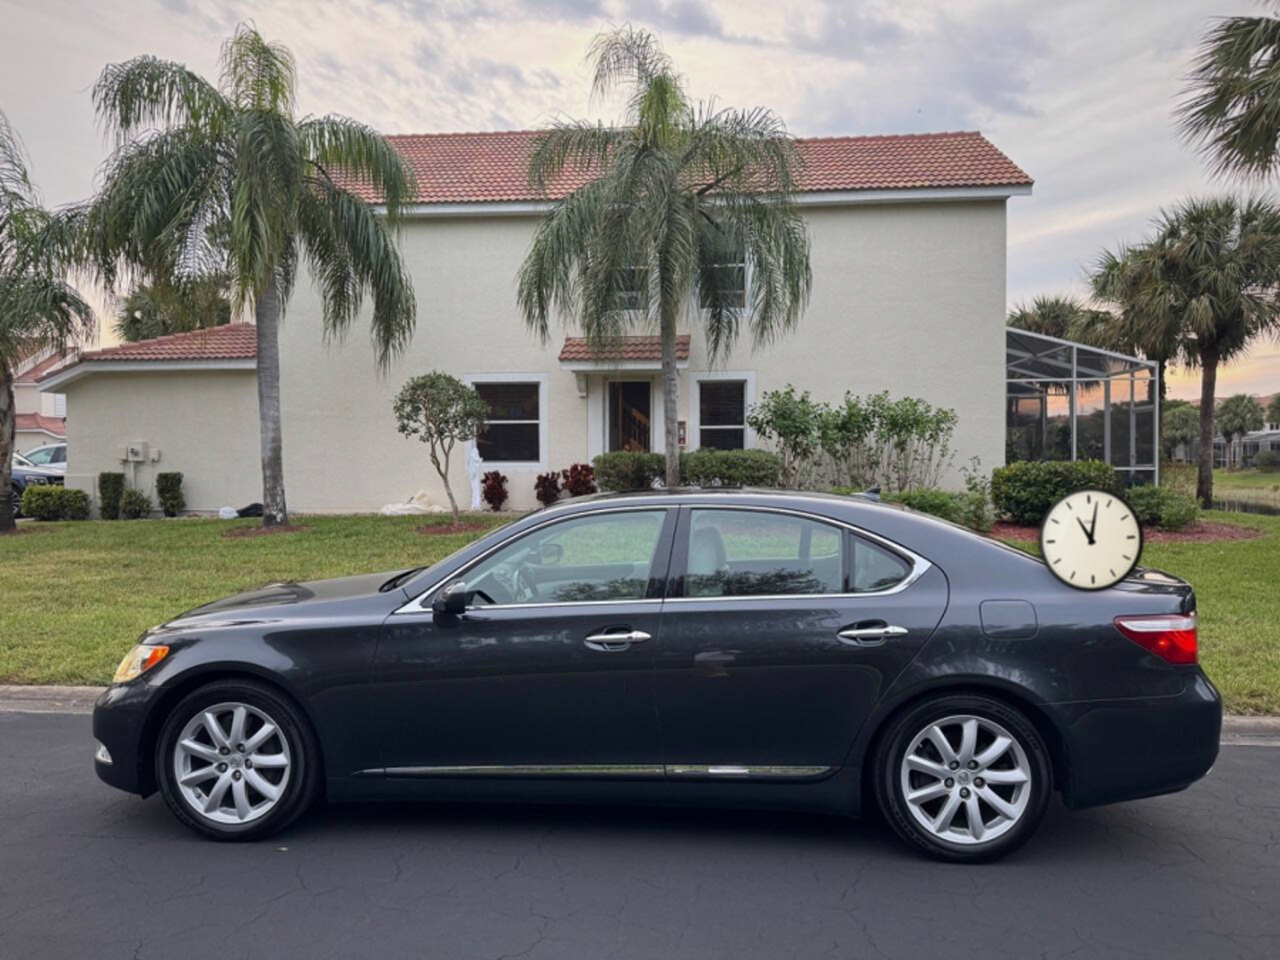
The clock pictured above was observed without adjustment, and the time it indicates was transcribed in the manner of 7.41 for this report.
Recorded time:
11.02
